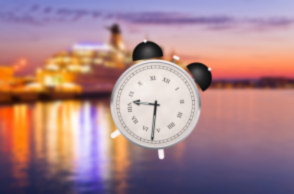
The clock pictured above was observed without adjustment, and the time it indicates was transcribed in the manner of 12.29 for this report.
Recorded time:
8.27
